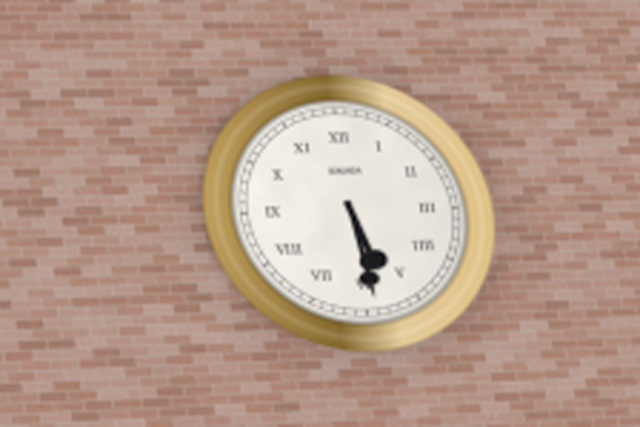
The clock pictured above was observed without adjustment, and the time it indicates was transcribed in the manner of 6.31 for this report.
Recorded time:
5.29
